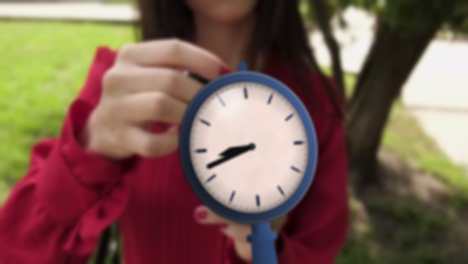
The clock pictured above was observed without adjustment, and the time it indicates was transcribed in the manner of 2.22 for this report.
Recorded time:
8.42
